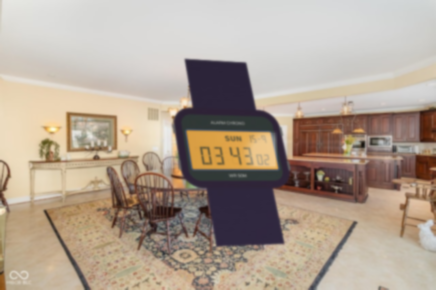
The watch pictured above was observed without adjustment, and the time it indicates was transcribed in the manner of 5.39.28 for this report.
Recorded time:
3.43.02
